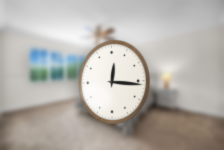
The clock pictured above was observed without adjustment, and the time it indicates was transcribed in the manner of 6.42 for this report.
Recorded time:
12.16
